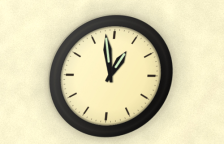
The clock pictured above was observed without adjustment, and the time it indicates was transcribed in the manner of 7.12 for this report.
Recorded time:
12.58
